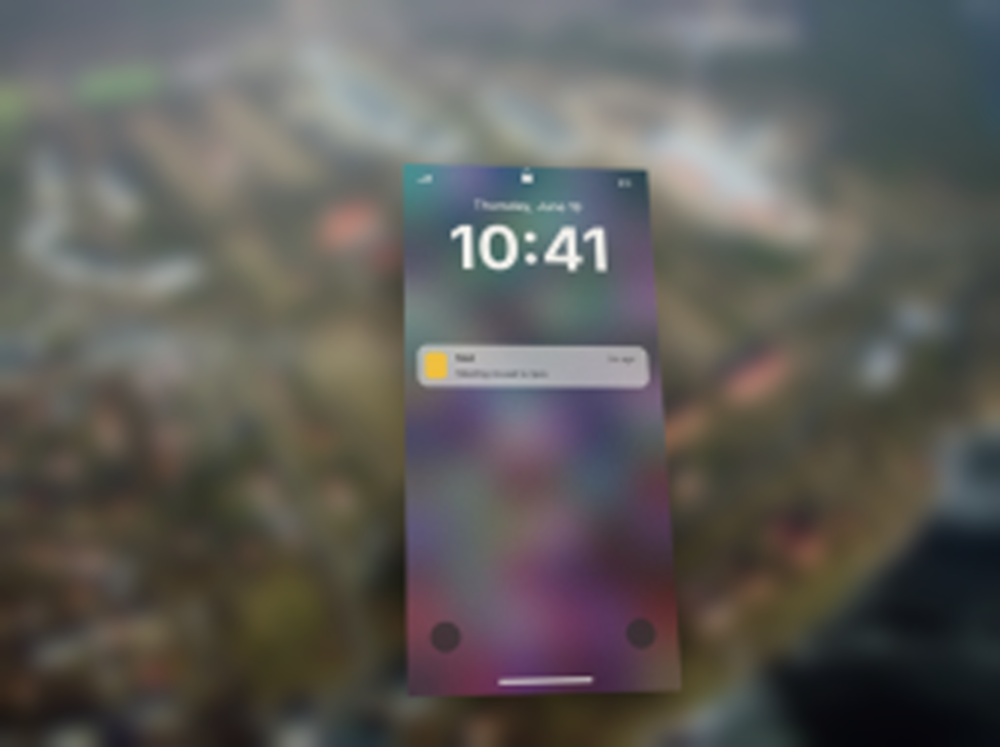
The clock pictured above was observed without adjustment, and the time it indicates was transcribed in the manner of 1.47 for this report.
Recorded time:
10.41
